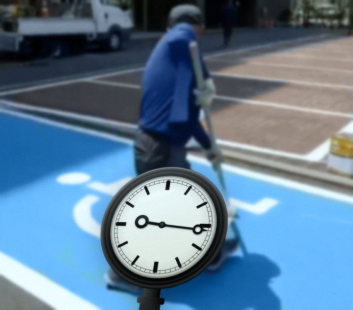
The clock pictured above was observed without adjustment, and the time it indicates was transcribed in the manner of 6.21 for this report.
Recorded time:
9.16
